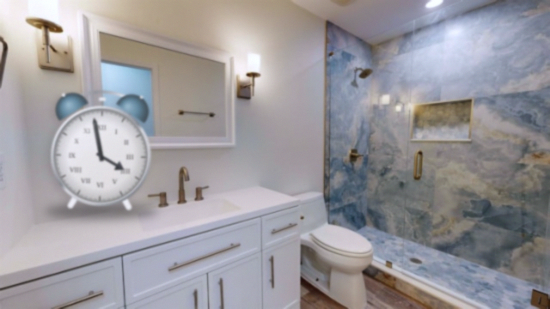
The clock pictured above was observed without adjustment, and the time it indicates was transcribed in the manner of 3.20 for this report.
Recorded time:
3.58
